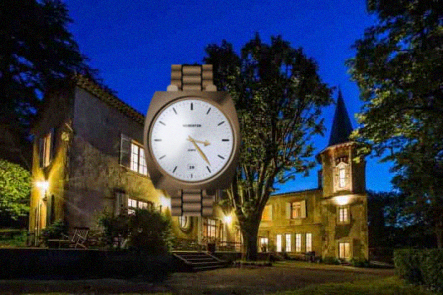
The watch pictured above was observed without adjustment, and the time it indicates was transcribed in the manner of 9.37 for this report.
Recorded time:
3.24
